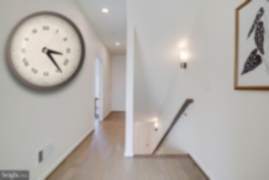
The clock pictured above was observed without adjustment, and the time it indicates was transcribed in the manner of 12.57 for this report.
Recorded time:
3.24
